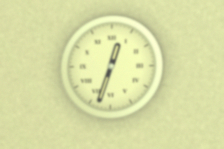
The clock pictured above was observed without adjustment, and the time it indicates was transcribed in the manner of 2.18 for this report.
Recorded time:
12.33
